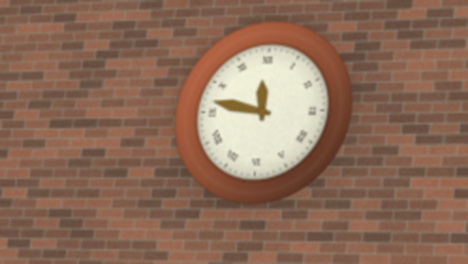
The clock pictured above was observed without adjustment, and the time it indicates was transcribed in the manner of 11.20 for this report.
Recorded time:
11.47
